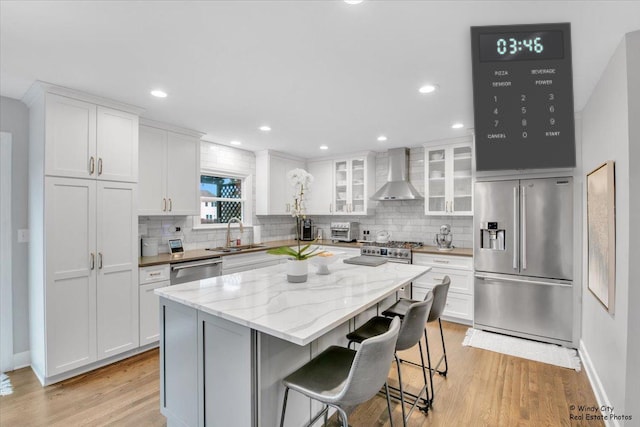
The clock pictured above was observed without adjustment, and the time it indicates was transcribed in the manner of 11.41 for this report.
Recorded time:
3.46
